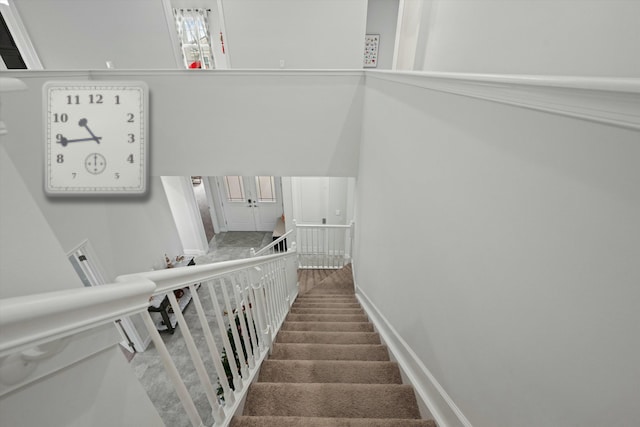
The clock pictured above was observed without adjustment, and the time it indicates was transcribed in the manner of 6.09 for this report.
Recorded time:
10.44
